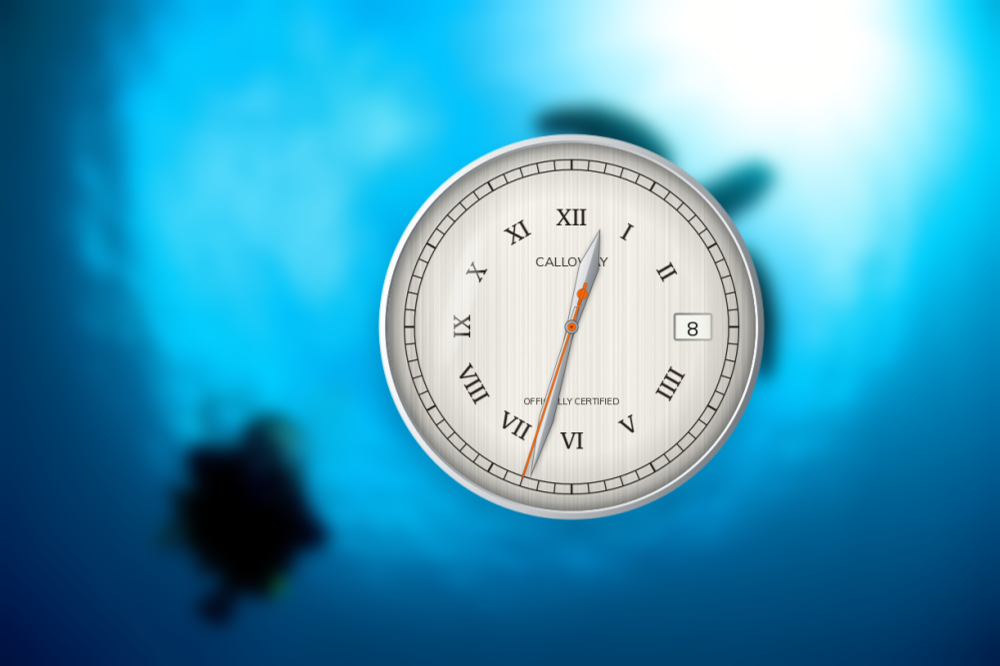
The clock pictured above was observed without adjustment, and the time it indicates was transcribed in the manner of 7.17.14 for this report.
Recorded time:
12.32.33
